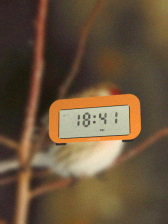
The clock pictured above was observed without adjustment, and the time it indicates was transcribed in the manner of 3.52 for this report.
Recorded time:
18.41
